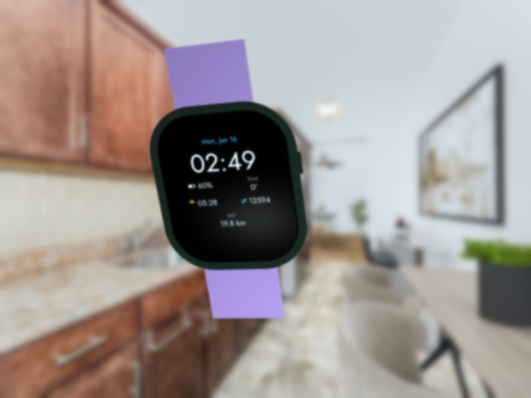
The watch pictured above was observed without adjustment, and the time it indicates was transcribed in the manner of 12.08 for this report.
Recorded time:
2.49
